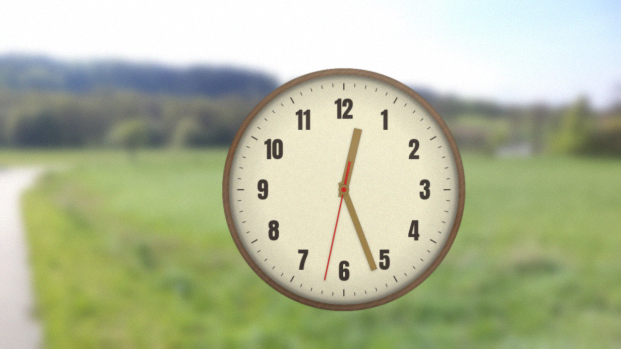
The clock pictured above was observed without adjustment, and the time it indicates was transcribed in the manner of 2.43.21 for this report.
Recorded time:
12.26.32
